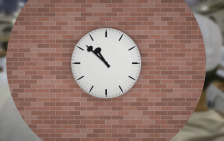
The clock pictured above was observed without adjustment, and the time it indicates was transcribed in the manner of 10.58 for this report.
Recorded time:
10.52
